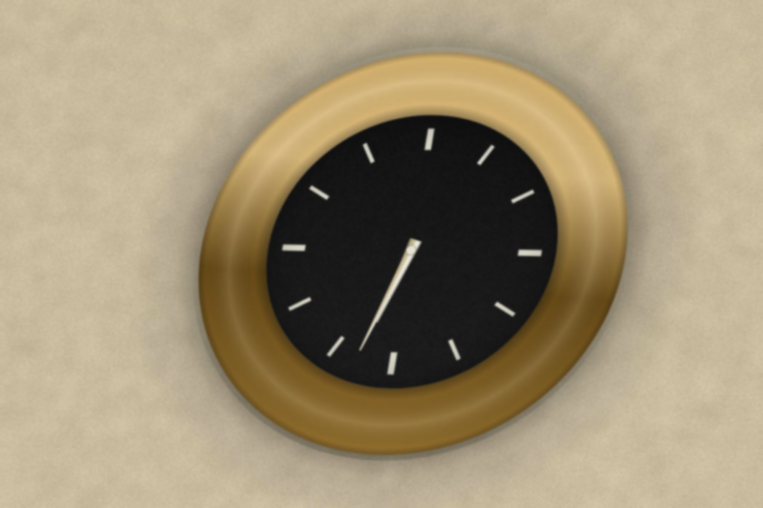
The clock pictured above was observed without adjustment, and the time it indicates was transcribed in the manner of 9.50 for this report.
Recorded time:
6.33
